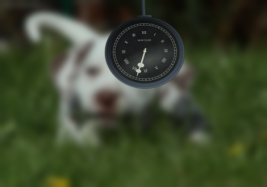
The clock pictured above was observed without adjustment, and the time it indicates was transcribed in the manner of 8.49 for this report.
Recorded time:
6.33
